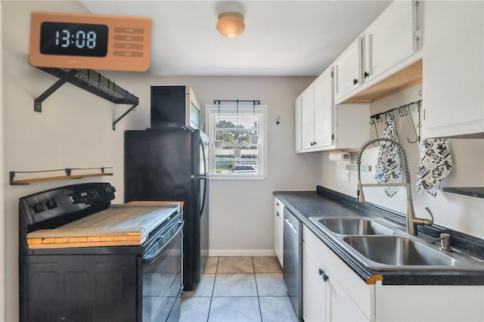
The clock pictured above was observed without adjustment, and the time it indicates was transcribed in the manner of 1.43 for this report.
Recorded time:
13.08
